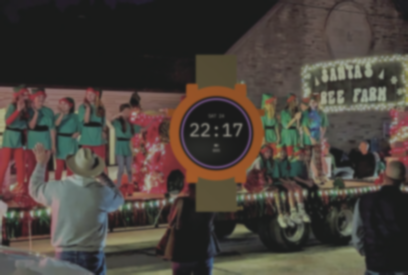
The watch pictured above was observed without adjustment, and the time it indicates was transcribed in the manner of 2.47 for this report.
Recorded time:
22.17
